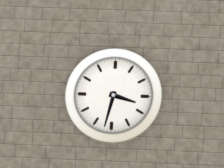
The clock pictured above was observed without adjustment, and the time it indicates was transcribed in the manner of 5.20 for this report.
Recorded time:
3.32
